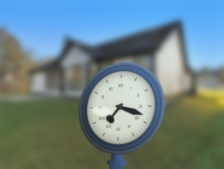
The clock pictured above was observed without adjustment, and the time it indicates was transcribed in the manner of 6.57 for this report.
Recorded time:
7.18
